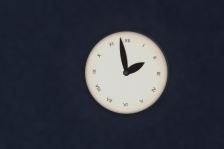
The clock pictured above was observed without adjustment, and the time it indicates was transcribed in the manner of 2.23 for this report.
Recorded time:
1.58
